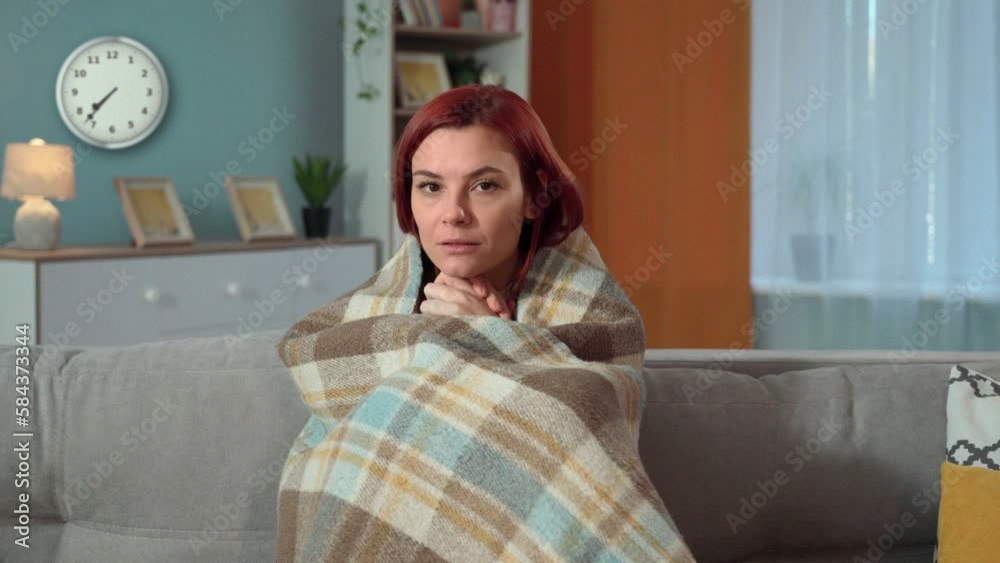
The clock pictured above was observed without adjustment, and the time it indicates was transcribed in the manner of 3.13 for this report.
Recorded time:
7.37
